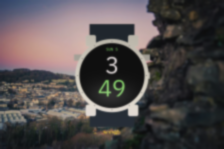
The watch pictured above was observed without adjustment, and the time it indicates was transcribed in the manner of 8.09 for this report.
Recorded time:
3.49
